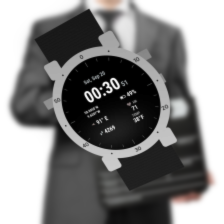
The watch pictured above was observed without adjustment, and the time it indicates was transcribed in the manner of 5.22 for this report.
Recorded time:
0.30
